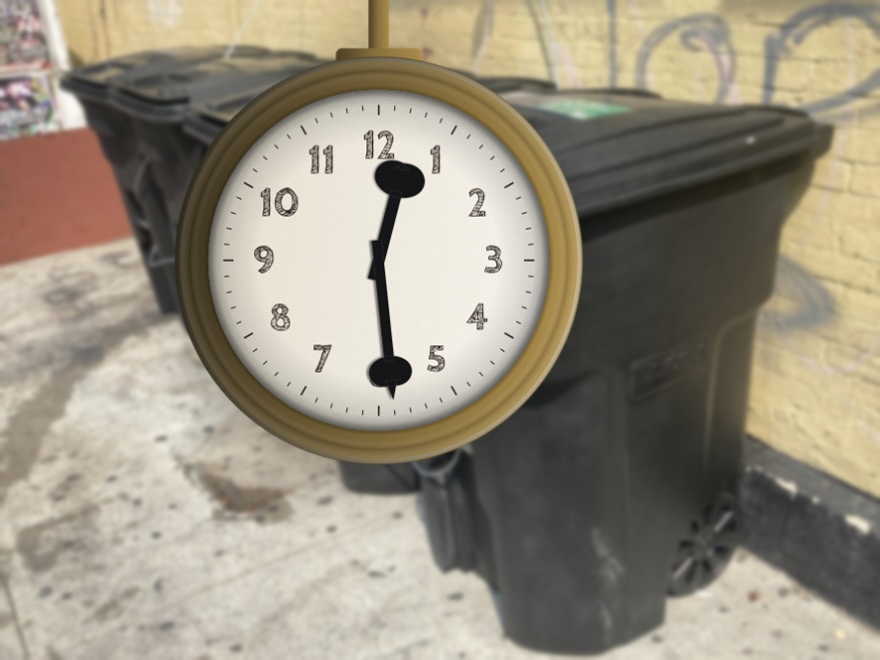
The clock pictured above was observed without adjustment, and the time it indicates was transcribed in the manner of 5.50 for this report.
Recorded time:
12.29
